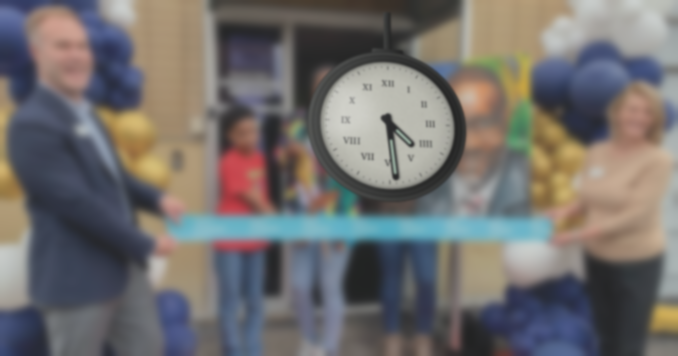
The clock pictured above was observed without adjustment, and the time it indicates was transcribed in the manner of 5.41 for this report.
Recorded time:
4.29
